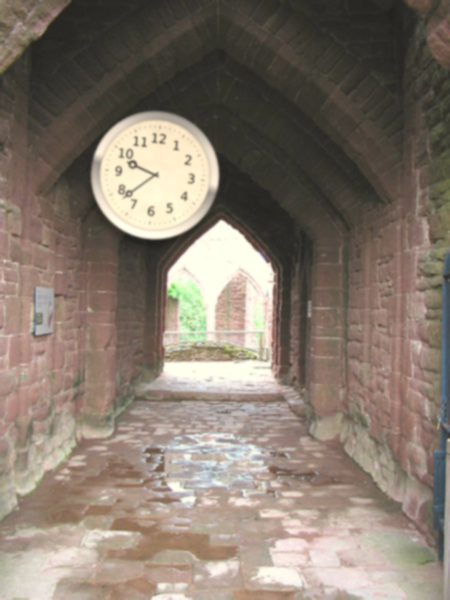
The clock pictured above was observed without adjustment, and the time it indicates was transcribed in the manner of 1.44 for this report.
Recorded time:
9.38
